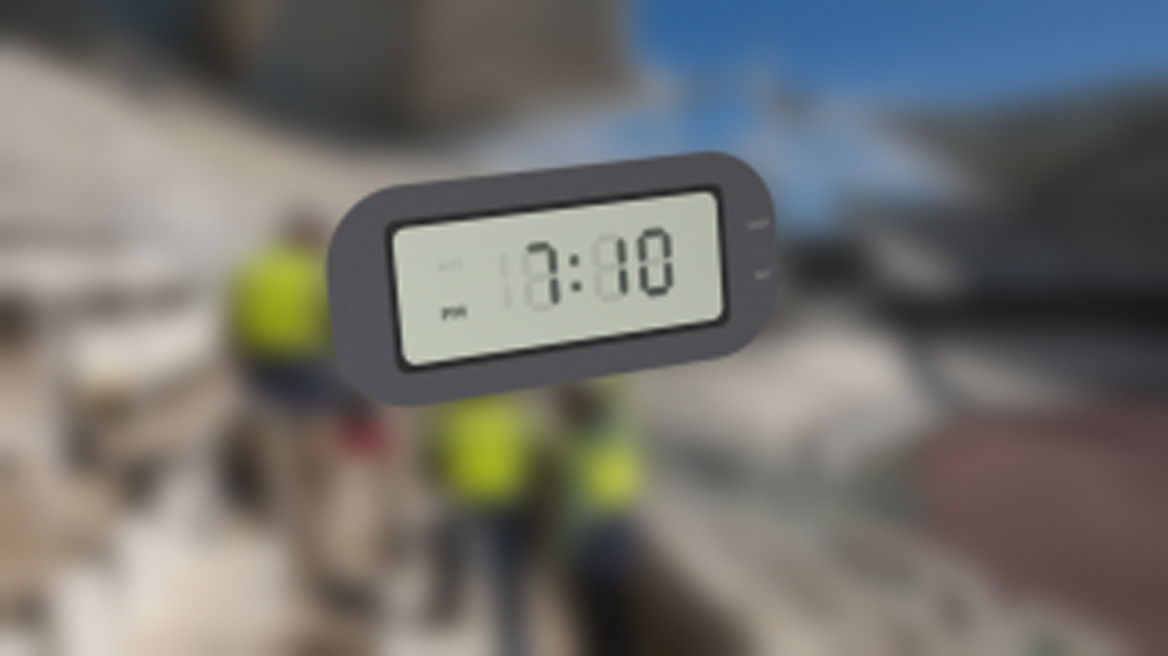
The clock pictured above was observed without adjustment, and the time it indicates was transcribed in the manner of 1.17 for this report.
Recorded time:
7.10
